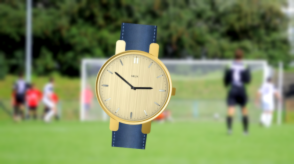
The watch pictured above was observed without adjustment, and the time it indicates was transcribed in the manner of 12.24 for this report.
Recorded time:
2.51
